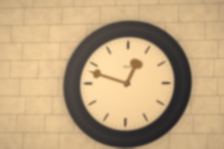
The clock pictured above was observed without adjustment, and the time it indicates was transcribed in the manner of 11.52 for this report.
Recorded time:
12.48
